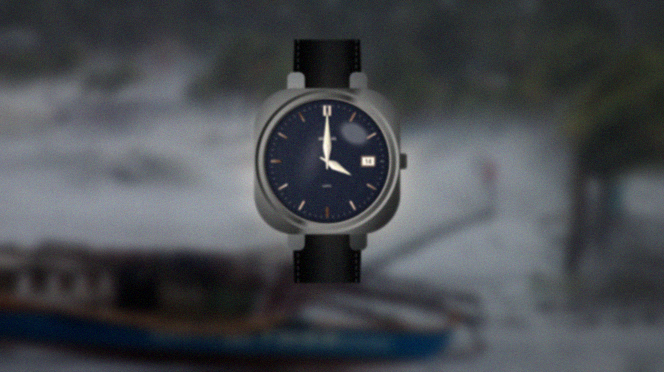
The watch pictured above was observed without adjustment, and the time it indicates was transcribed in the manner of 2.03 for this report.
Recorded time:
4.00
